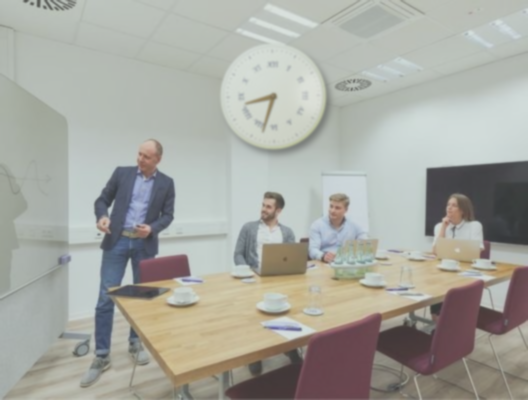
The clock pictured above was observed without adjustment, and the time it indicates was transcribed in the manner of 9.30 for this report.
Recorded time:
8.33
